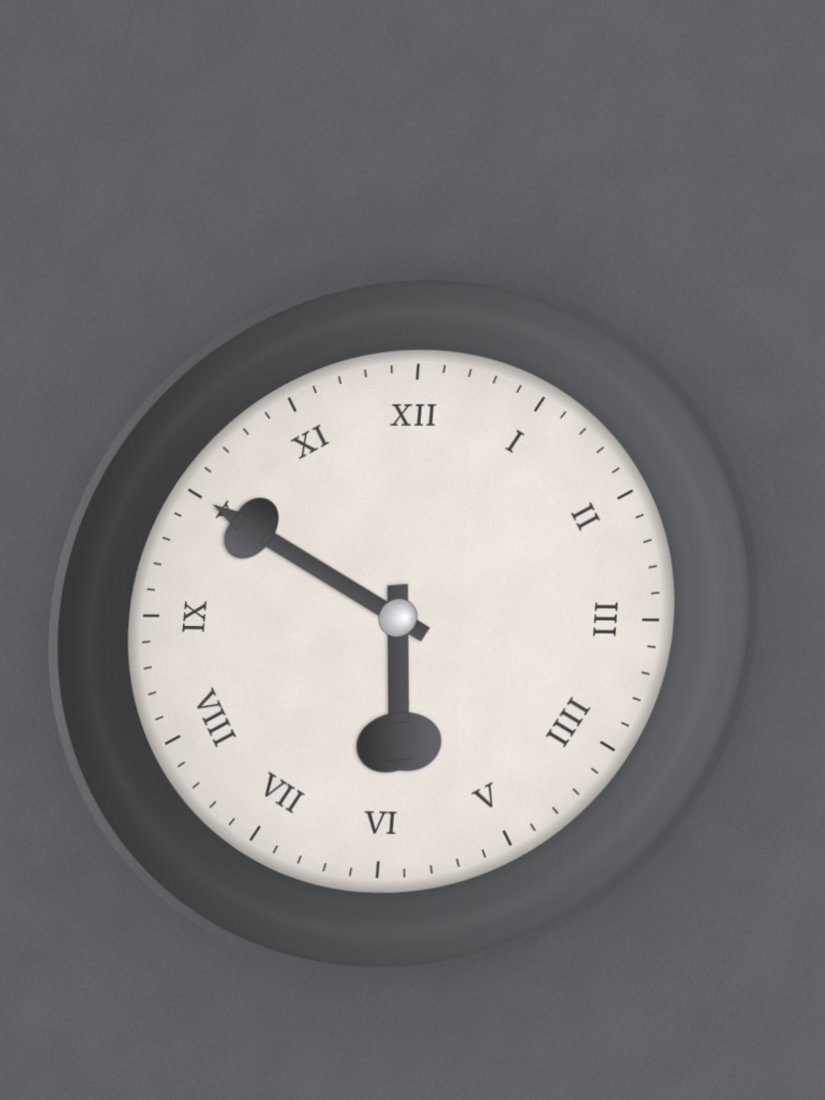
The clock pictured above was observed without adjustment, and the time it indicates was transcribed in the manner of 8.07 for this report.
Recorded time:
5.50
